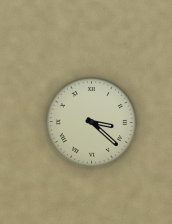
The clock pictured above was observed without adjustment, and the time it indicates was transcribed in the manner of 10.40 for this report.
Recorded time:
3.22
